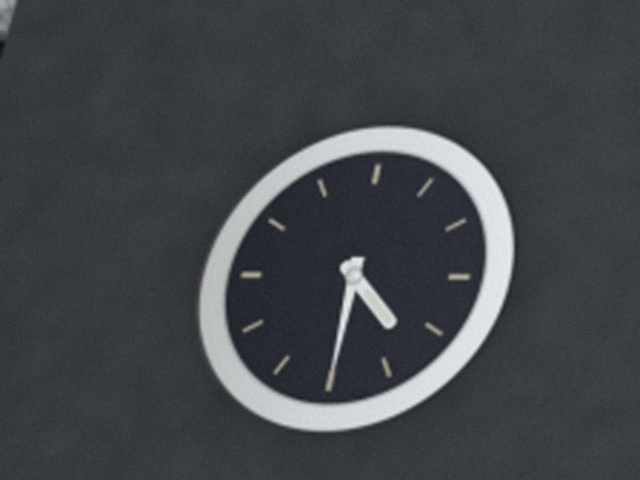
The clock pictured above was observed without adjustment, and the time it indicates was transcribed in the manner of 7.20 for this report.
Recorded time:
4.30
